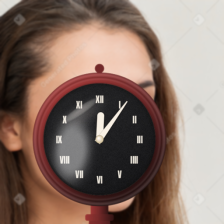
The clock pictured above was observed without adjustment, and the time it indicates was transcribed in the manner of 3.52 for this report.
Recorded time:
12.06
